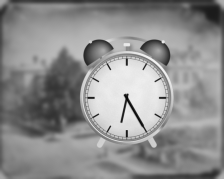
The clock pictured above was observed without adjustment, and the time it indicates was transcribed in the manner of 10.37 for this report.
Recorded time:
6.25
